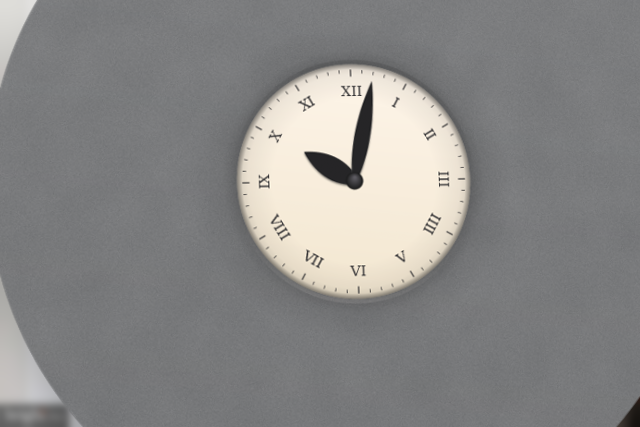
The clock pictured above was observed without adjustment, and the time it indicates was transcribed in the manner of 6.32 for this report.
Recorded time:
10.02
